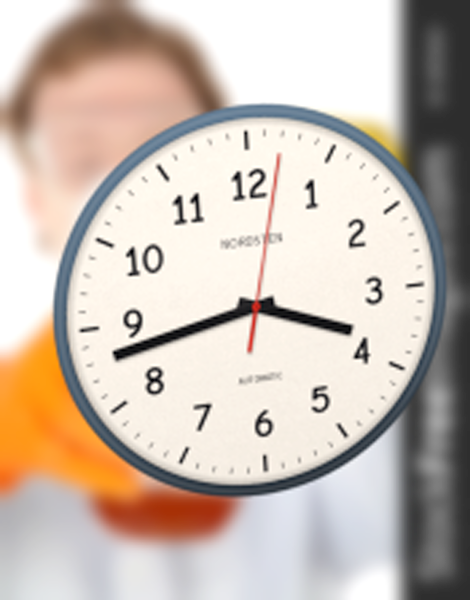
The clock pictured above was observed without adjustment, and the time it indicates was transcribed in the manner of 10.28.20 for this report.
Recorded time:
3.43.02
